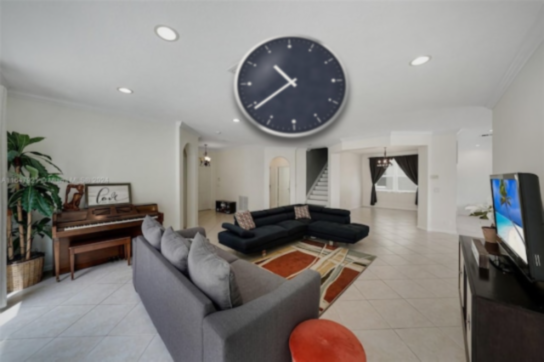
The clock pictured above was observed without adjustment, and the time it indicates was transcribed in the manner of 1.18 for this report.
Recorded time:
10.39
